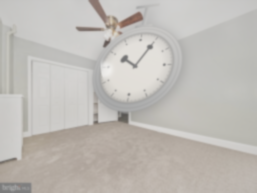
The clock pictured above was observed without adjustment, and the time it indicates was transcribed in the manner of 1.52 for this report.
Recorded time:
10.05
